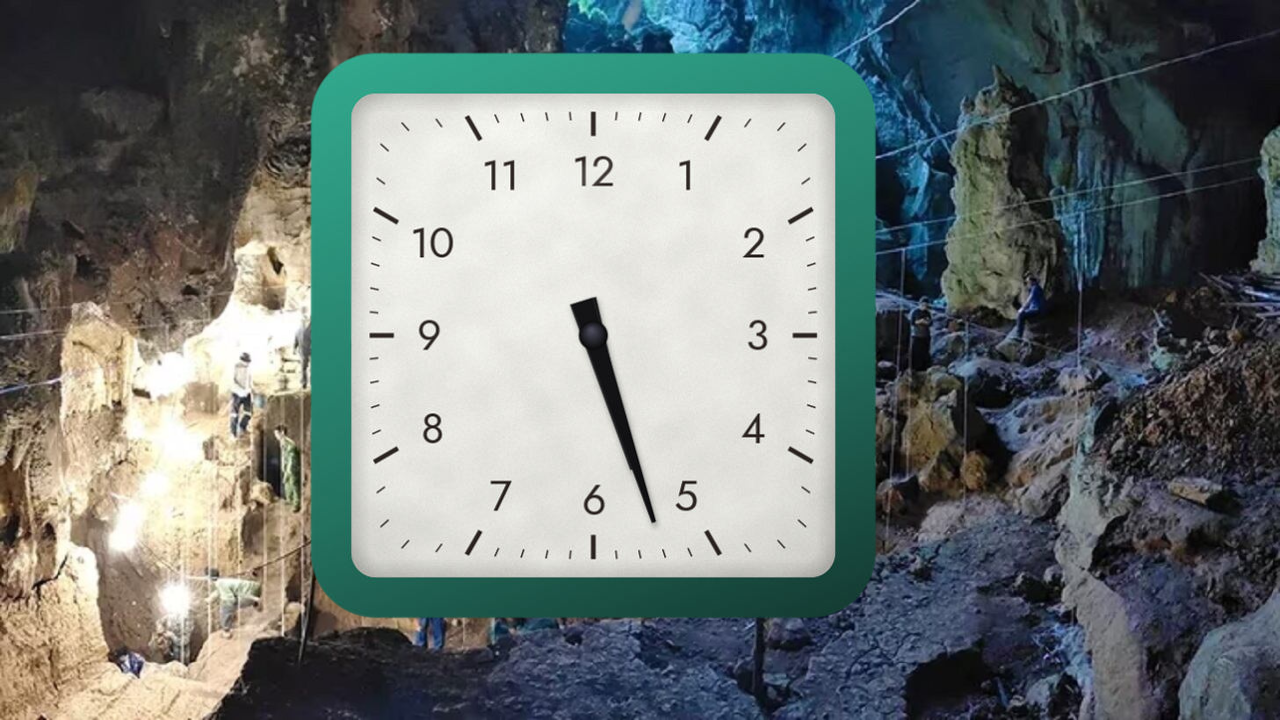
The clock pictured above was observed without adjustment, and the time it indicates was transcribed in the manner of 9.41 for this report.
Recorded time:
5.27
